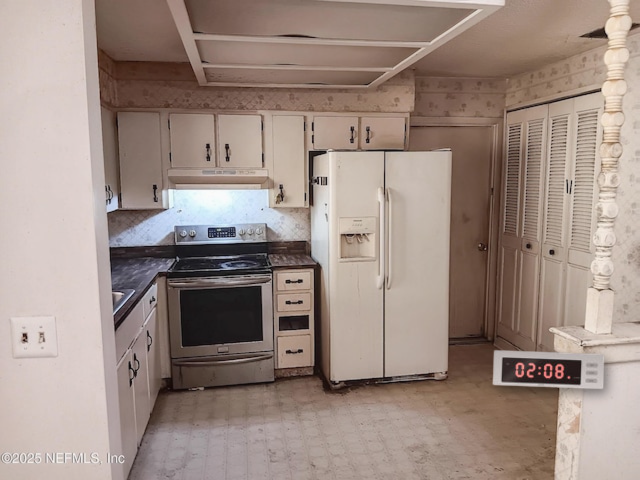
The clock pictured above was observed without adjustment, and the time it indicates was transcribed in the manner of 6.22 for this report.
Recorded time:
2.08
